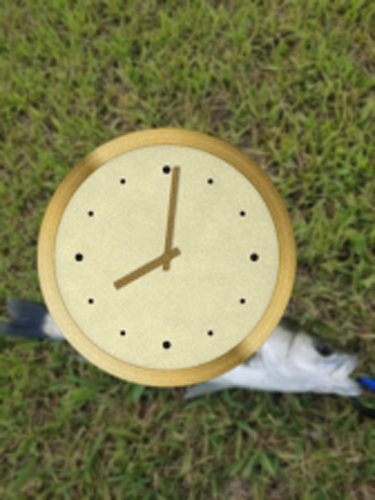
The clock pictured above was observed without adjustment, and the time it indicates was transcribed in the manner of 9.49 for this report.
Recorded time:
8.01
